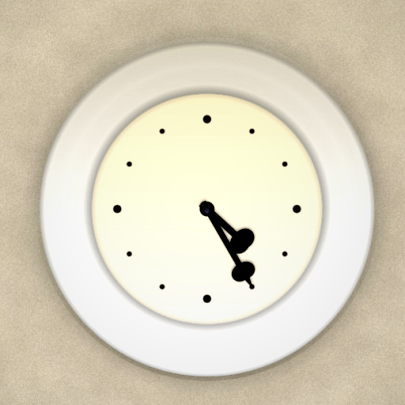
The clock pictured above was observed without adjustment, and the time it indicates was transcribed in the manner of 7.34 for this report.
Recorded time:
4.25
